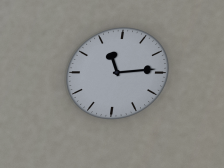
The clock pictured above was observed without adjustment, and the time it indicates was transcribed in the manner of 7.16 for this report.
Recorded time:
11.14
